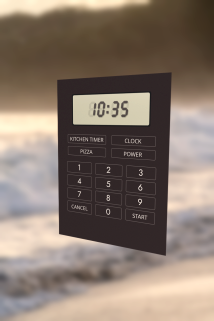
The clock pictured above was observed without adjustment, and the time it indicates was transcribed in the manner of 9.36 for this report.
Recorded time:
10.35
